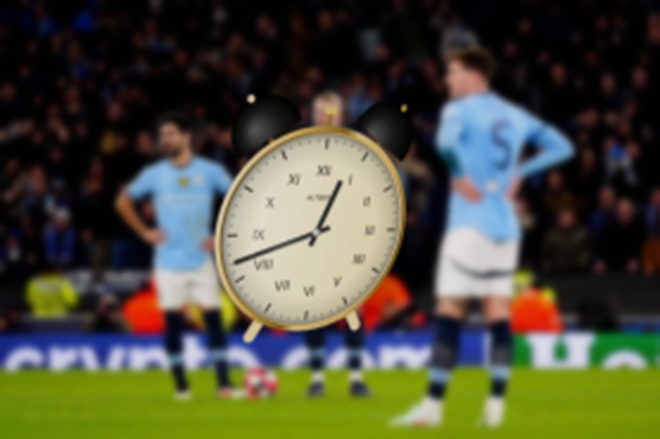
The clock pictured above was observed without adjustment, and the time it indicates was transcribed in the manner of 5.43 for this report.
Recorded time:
12.42
